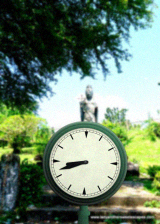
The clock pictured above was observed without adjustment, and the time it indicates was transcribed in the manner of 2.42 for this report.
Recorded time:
8.42
